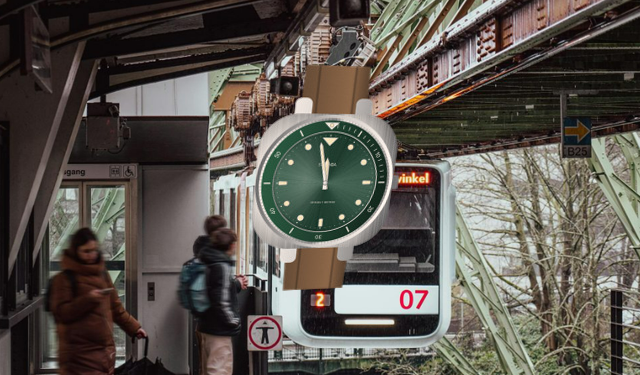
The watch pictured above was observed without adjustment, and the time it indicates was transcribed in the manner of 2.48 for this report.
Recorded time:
11.58
